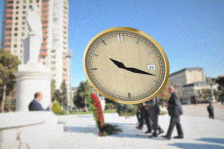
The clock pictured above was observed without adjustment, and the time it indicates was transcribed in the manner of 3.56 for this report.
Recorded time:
10.18
